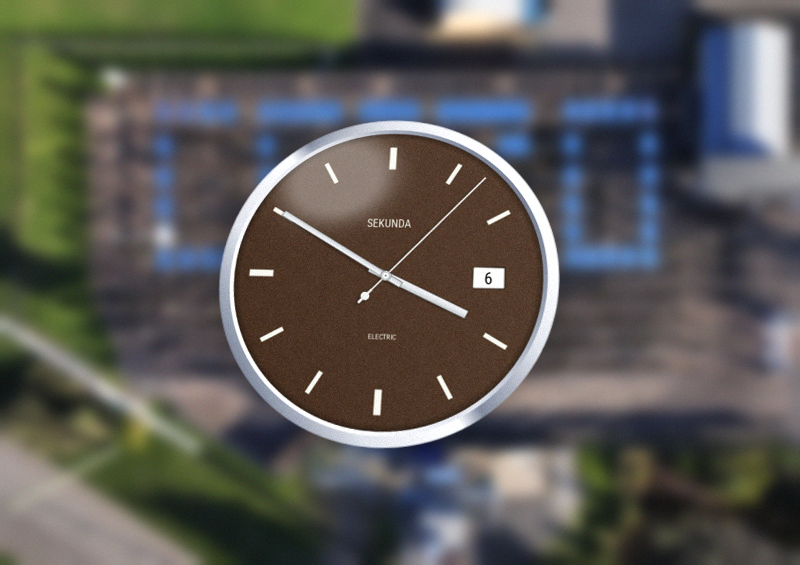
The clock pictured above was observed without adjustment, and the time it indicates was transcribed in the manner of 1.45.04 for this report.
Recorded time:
3.50.07
